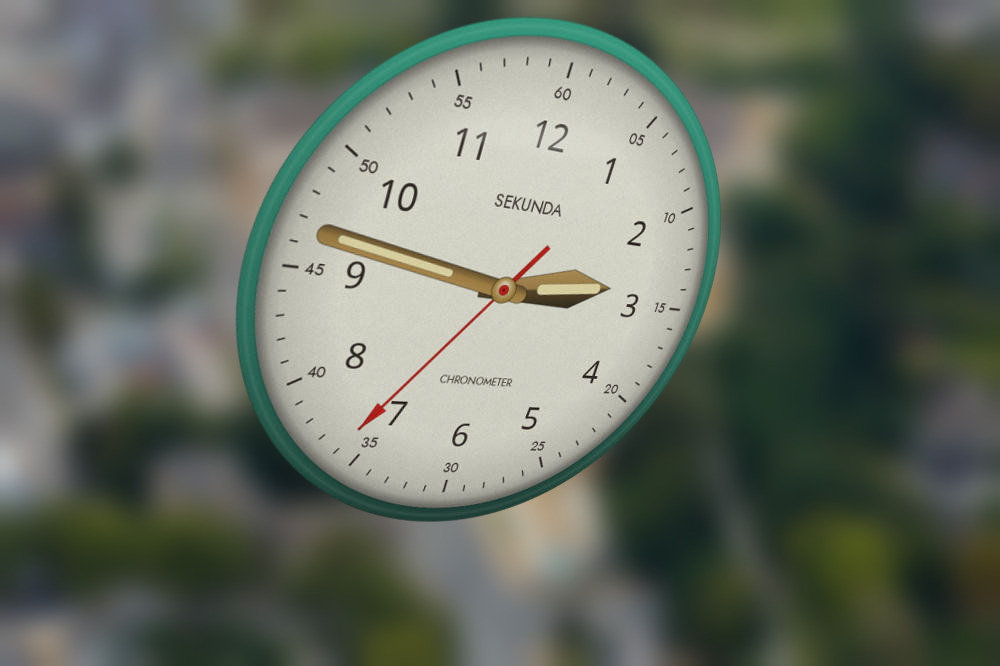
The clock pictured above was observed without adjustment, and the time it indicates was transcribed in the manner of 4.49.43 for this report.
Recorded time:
2.46.36
